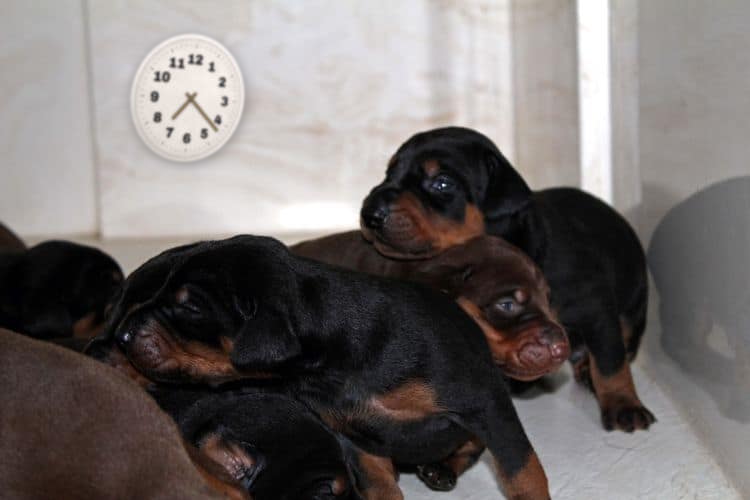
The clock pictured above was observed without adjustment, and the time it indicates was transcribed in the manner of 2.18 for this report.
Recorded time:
7.22
